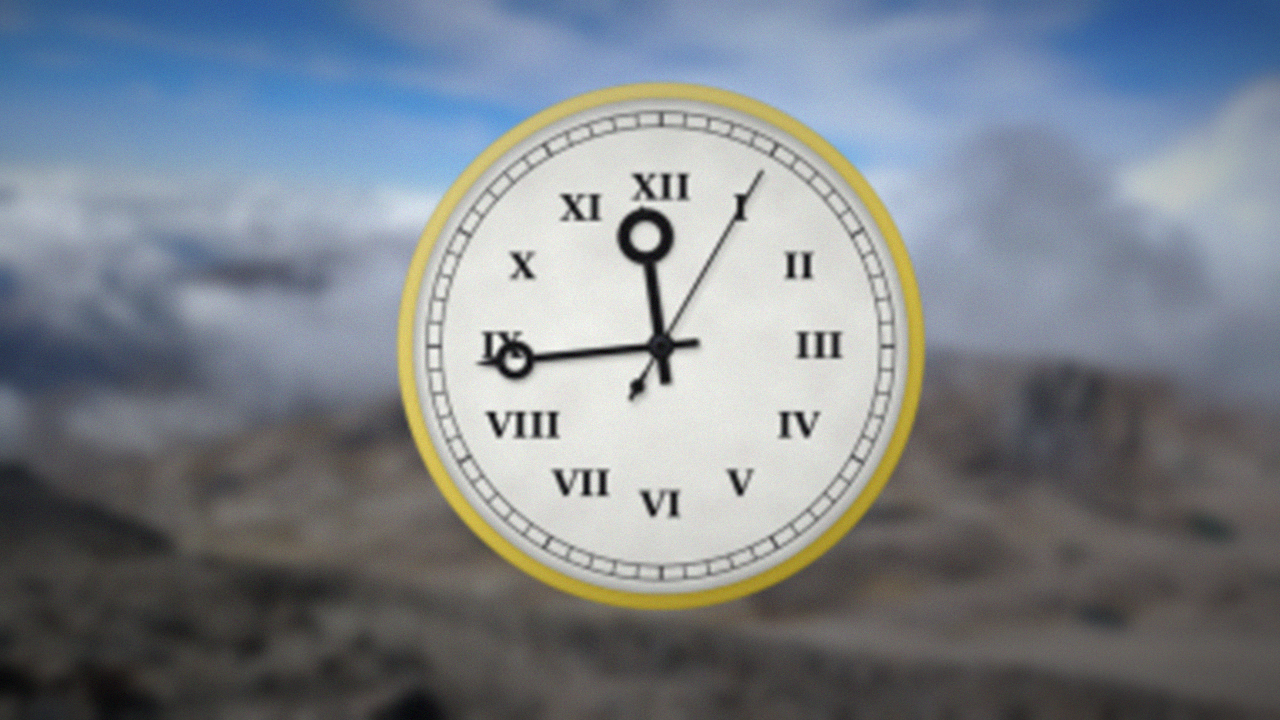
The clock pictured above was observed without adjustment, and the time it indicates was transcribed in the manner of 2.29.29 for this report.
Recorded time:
11.44.05
